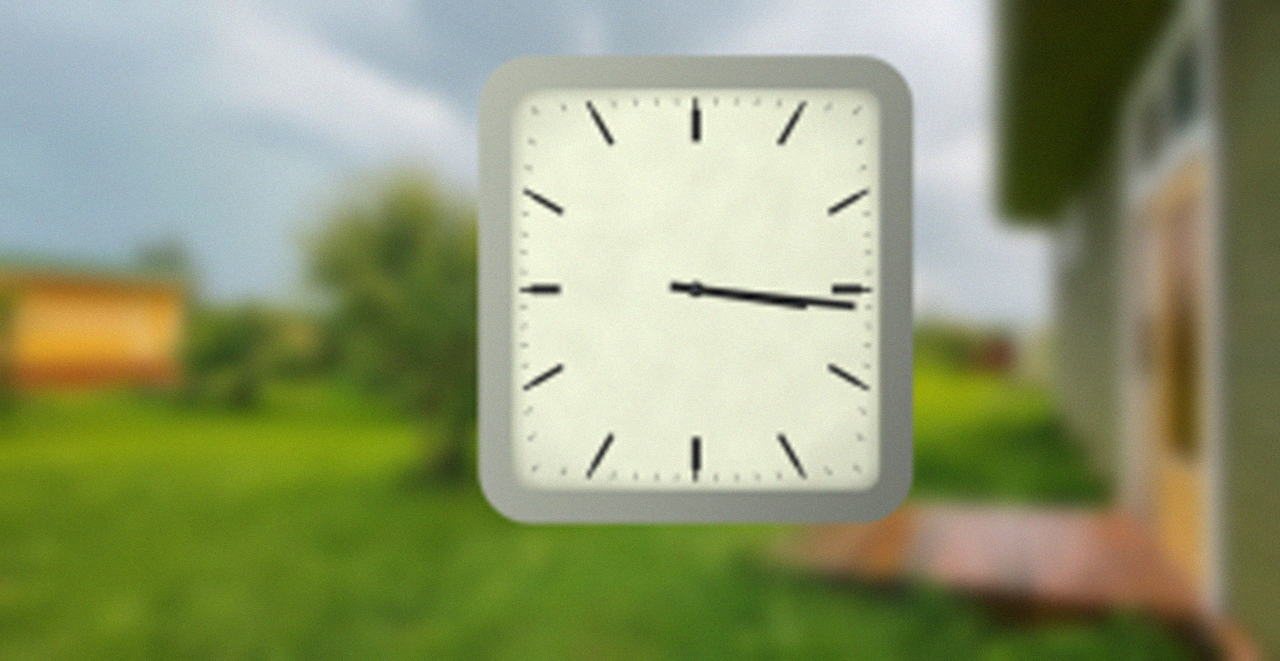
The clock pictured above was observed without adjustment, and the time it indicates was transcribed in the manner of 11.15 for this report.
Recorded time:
3.16
